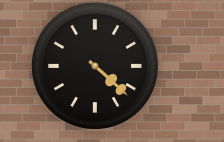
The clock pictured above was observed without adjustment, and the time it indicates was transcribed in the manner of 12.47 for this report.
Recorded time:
4.22
